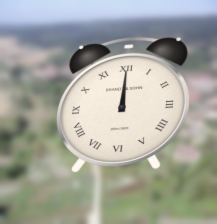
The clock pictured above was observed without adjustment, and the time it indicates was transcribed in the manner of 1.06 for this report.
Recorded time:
12.00
